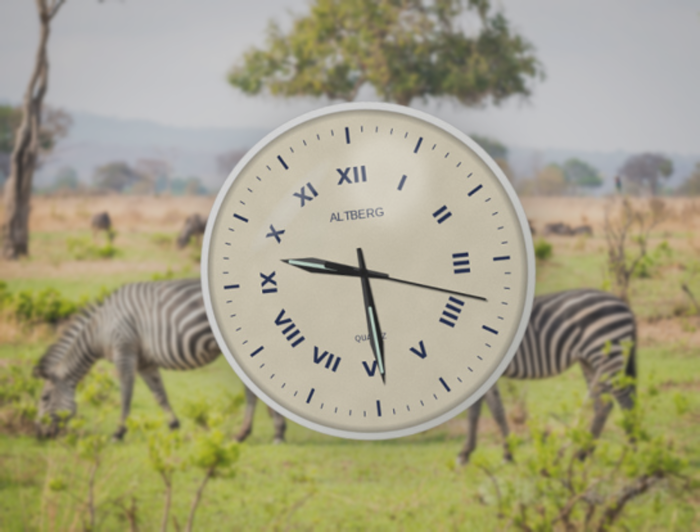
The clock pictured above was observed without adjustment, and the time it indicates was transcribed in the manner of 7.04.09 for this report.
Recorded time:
9.29.18
